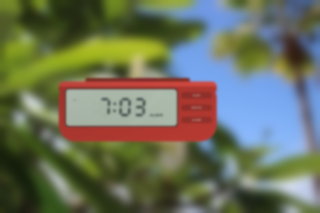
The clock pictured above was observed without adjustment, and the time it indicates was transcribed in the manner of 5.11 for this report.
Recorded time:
7.03
